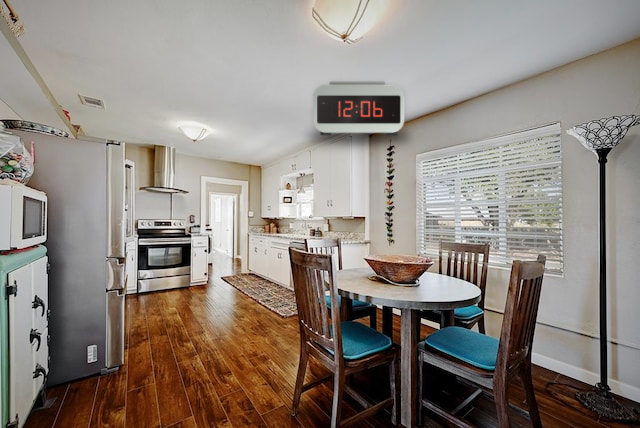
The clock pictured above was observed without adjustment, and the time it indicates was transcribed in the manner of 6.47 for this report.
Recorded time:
12.06
